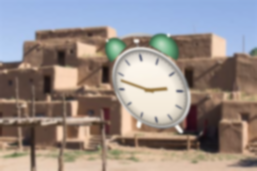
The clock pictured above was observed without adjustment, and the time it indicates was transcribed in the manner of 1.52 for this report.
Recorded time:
2.48
